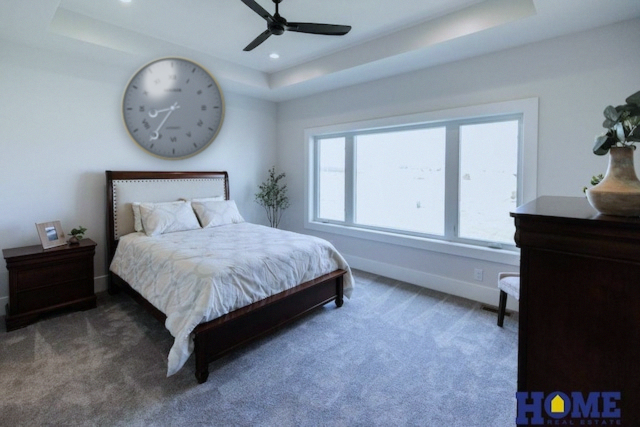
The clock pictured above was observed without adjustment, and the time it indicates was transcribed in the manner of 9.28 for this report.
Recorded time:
8.36
